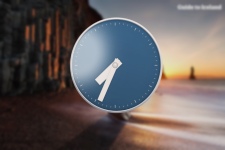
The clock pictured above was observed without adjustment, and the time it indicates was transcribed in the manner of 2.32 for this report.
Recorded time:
7.34
